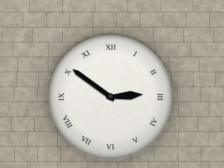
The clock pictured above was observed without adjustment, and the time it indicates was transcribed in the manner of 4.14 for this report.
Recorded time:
2.51
